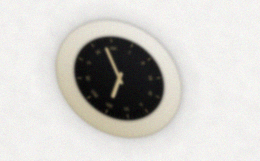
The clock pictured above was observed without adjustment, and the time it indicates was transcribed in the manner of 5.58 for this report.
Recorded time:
6.58
